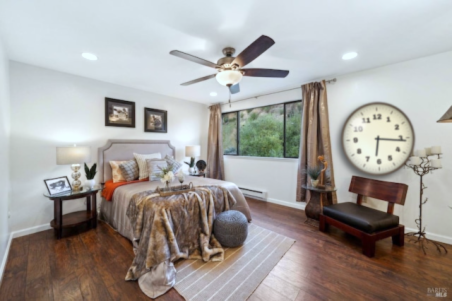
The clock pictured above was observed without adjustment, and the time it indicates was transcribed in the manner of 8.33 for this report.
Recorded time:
6.16
